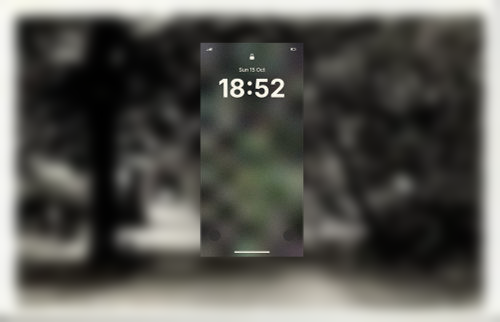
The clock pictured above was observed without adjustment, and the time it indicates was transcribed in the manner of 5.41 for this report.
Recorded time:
18.52
